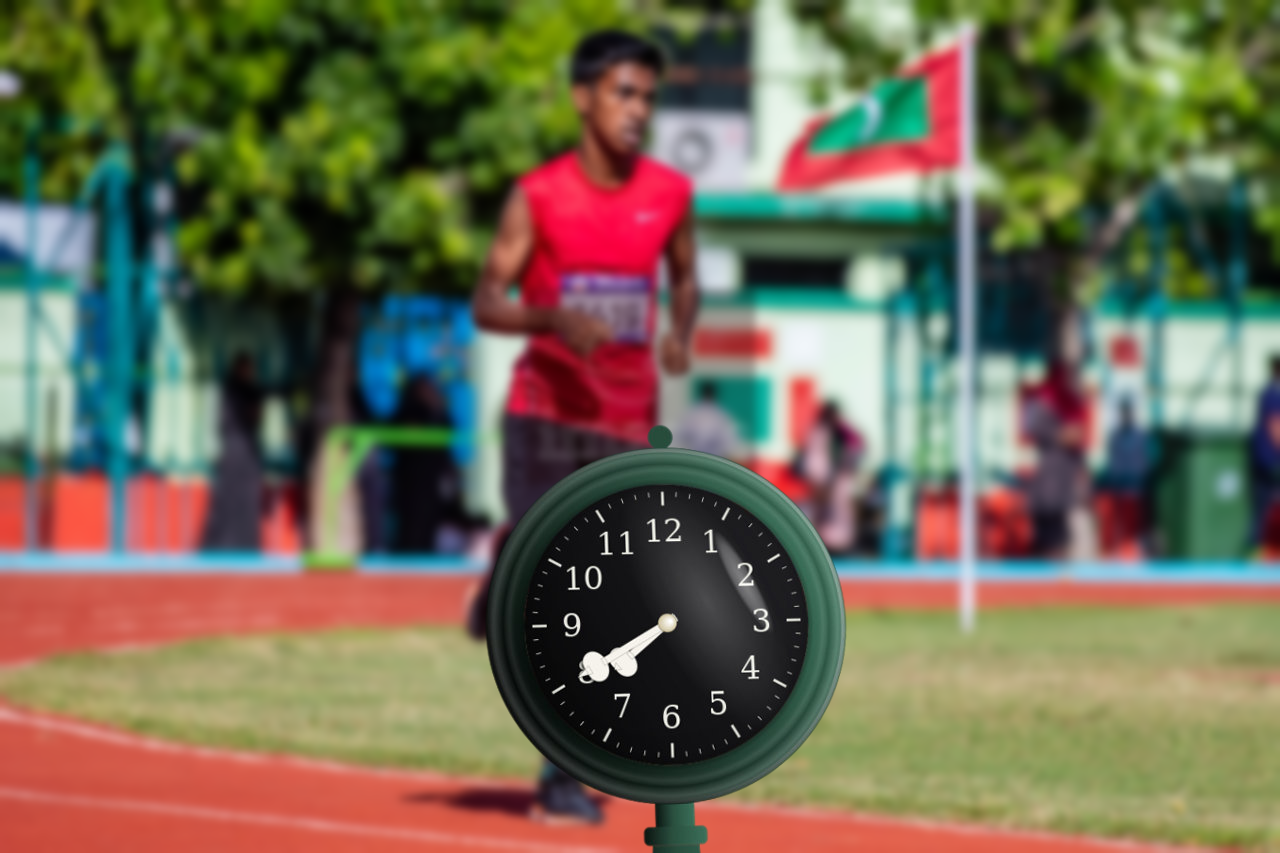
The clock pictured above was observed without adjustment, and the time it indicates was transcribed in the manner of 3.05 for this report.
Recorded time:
7.40
